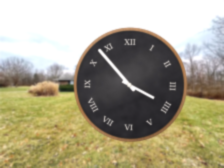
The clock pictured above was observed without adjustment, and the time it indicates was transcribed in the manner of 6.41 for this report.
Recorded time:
3.53
